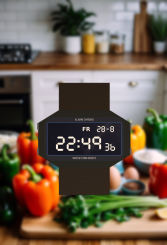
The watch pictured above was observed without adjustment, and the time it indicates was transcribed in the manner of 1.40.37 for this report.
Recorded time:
22.49.36
